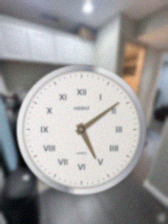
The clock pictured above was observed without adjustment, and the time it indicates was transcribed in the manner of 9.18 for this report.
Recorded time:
5.09
